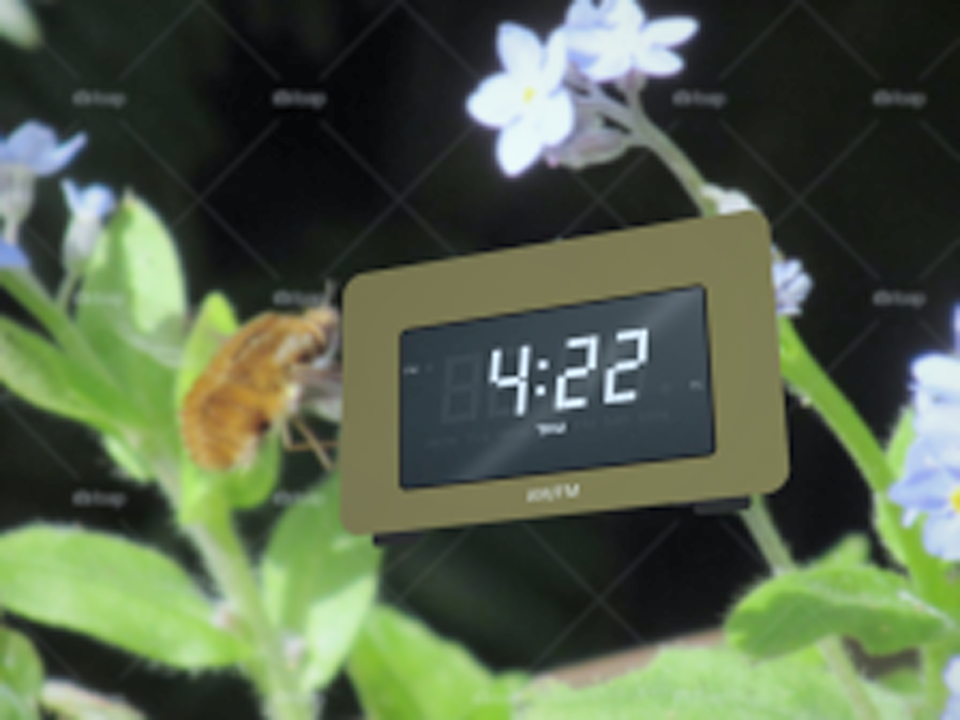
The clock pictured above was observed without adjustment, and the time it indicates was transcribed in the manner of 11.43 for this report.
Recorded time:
4.22
